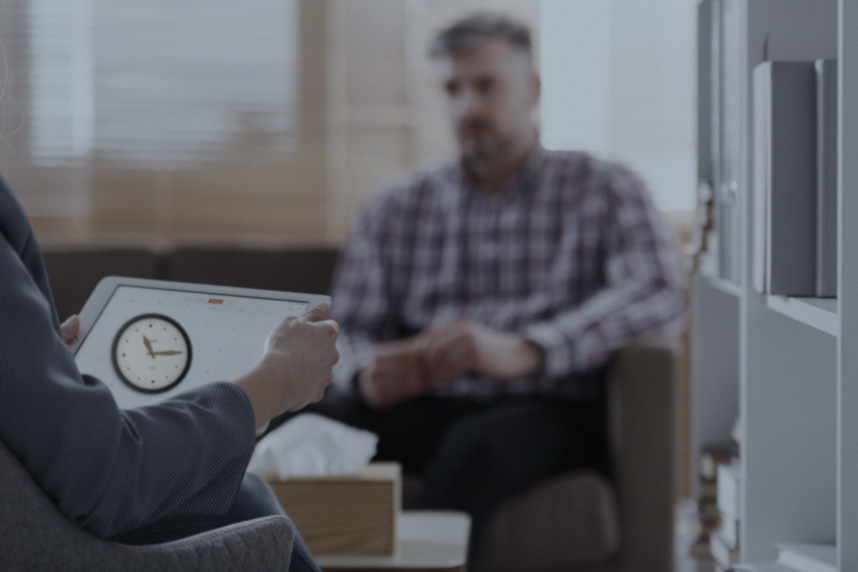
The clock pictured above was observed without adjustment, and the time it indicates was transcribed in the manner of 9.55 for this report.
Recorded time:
11.15
